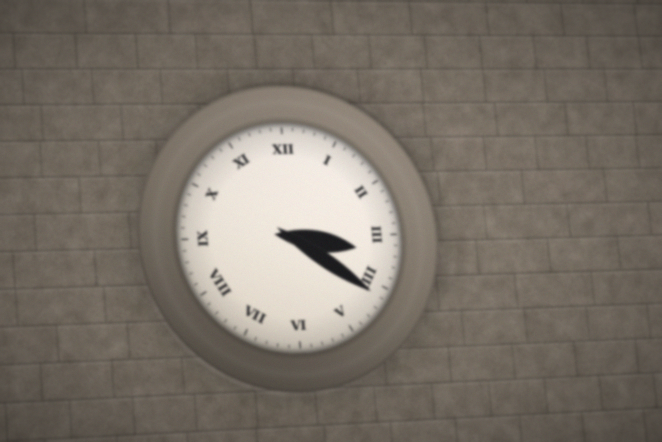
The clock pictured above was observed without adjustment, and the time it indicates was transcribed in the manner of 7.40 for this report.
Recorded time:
3.21
